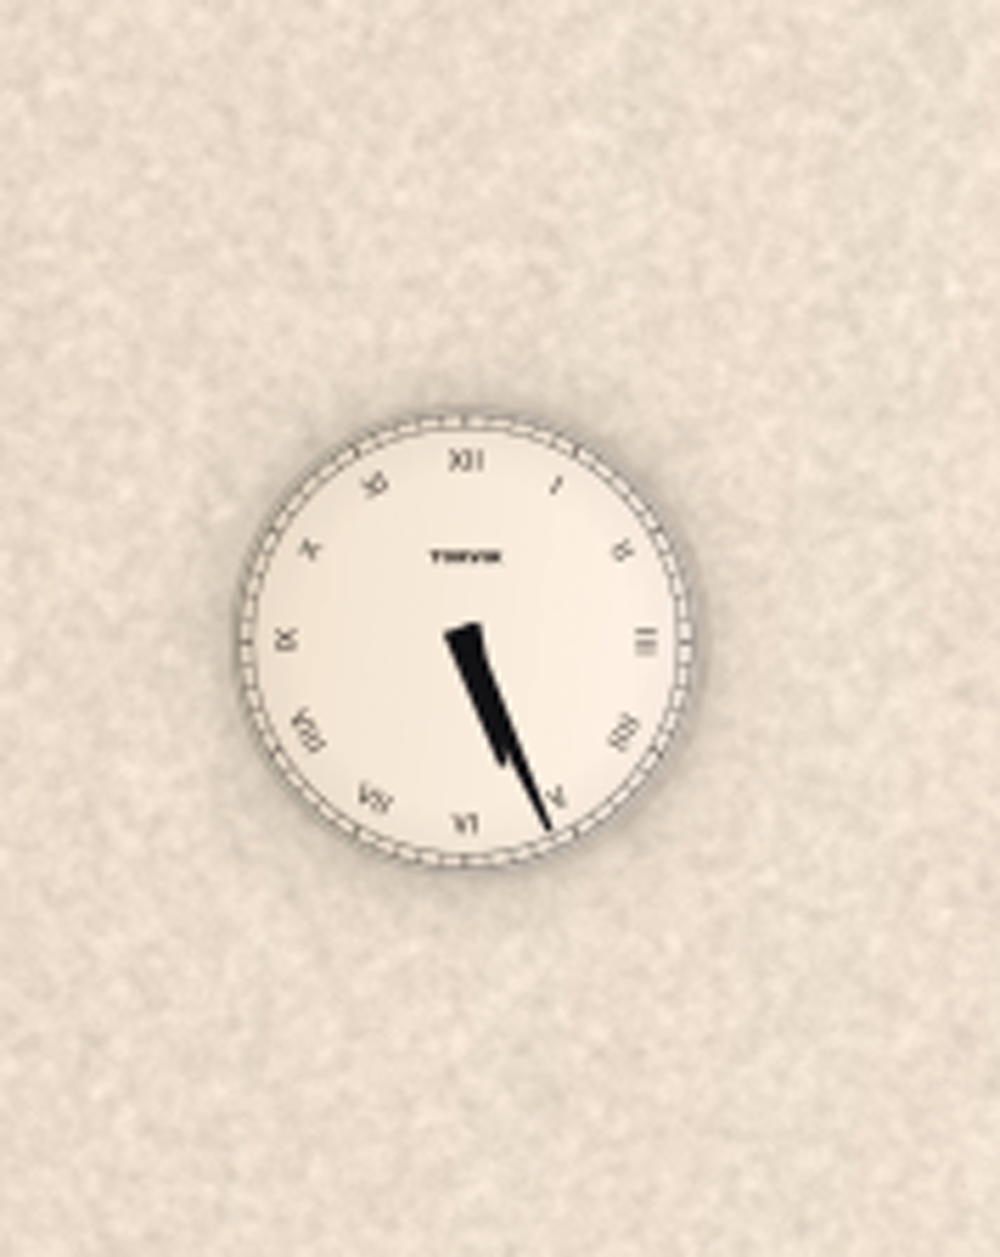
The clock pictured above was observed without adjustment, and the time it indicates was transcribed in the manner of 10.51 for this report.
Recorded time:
5.26
